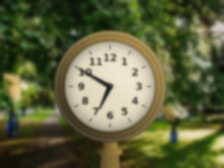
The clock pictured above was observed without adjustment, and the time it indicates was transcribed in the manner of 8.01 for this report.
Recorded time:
6.50
